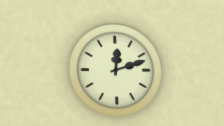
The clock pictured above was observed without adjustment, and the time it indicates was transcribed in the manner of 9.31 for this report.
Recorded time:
12.12
